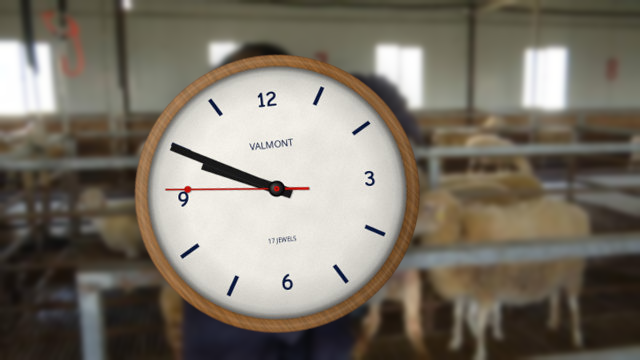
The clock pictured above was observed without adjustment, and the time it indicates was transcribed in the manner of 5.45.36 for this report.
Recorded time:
9.49.46
